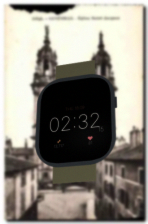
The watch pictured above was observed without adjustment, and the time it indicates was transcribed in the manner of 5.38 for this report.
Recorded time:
2.32
